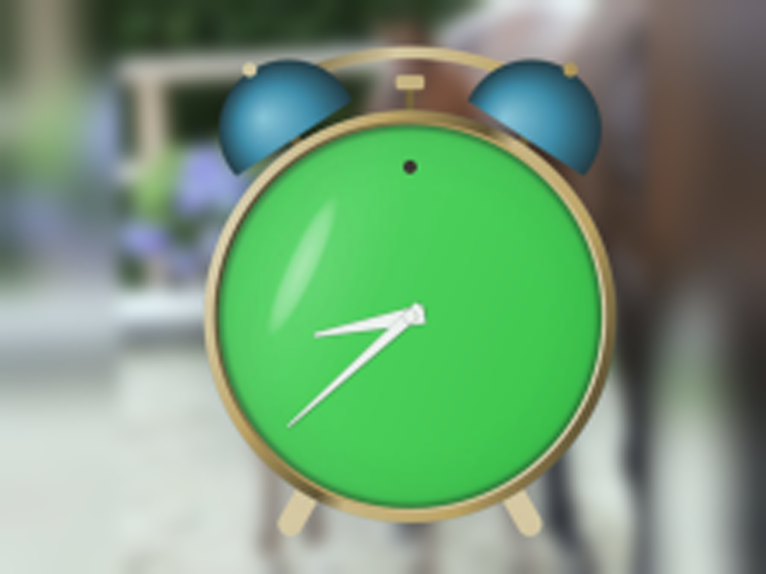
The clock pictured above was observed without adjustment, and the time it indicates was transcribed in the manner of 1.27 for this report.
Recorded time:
8.38
